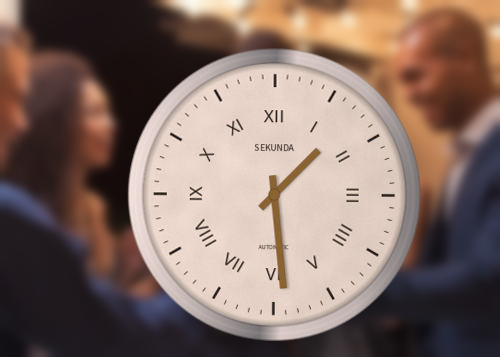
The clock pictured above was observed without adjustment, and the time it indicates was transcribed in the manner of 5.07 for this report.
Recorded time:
1.29
